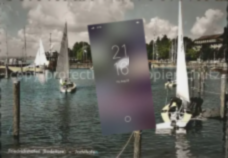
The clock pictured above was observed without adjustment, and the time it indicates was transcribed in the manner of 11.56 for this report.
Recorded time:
21.16
